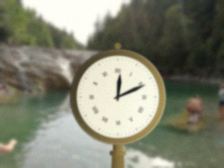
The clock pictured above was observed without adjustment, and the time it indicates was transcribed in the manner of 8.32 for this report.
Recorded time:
12.11
